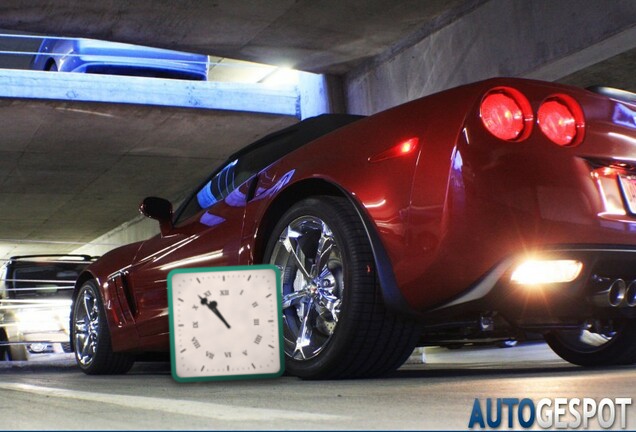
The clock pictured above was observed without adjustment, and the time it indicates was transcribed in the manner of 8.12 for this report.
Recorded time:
10.53
